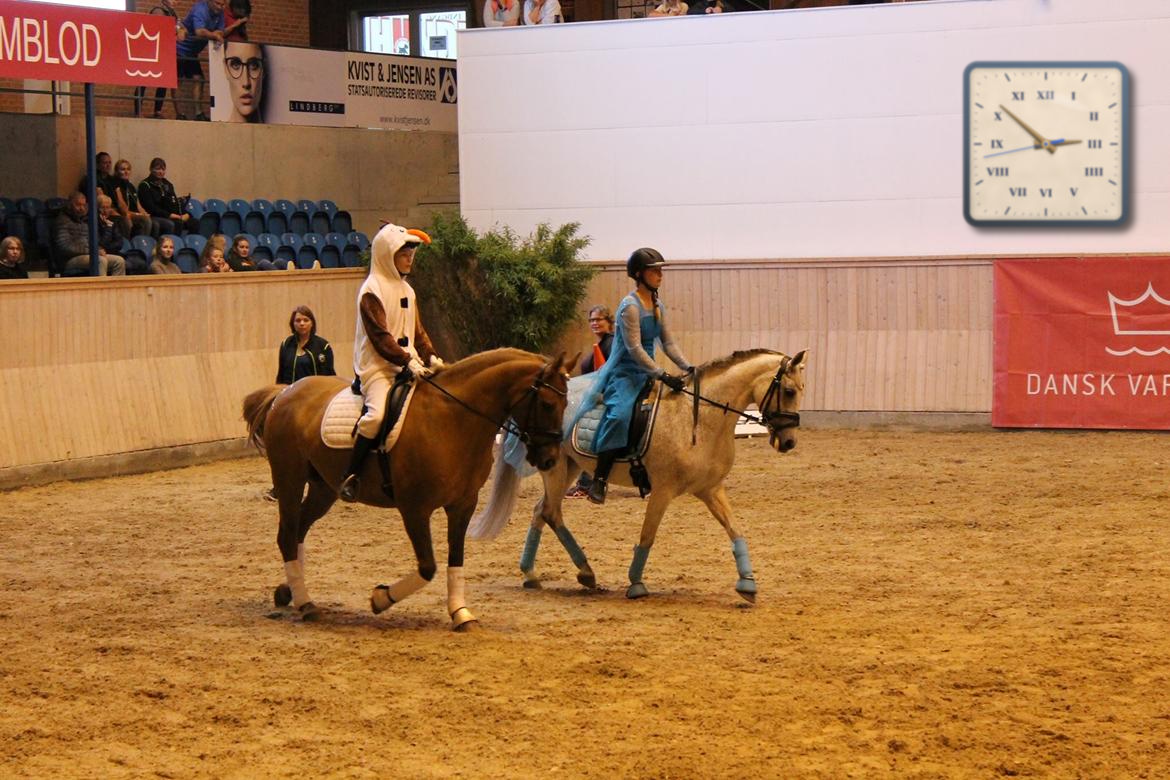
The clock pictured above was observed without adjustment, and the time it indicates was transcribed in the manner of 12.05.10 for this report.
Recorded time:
2.51.43
